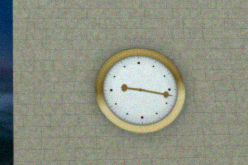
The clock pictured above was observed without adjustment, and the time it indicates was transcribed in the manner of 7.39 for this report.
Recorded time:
9.17
